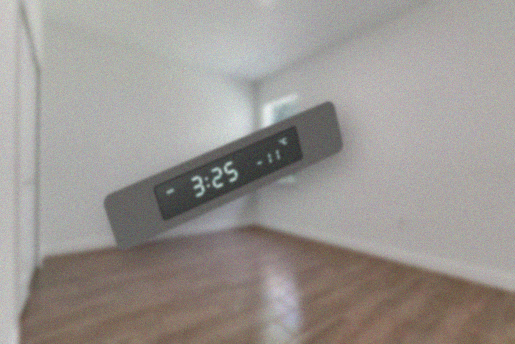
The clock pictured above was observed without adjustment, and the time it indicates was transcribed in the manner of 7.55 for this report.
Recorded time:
3.25
